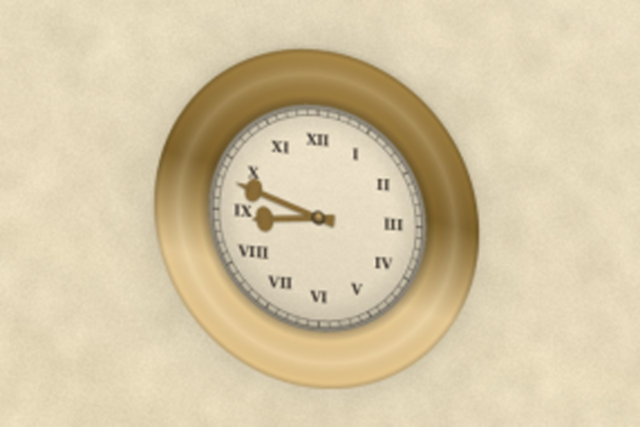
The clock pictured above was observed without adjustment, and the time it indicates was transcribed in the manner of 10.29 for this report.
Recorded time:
8.48
